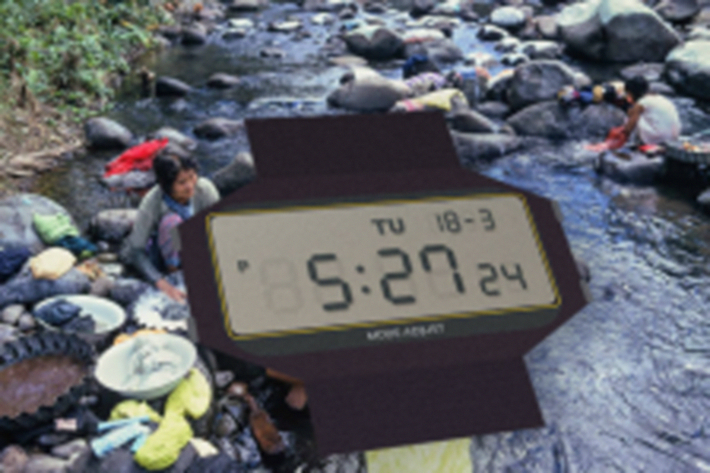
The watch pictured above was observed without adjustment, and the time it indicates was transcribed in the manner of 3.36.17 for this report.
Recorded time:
5.27.24
